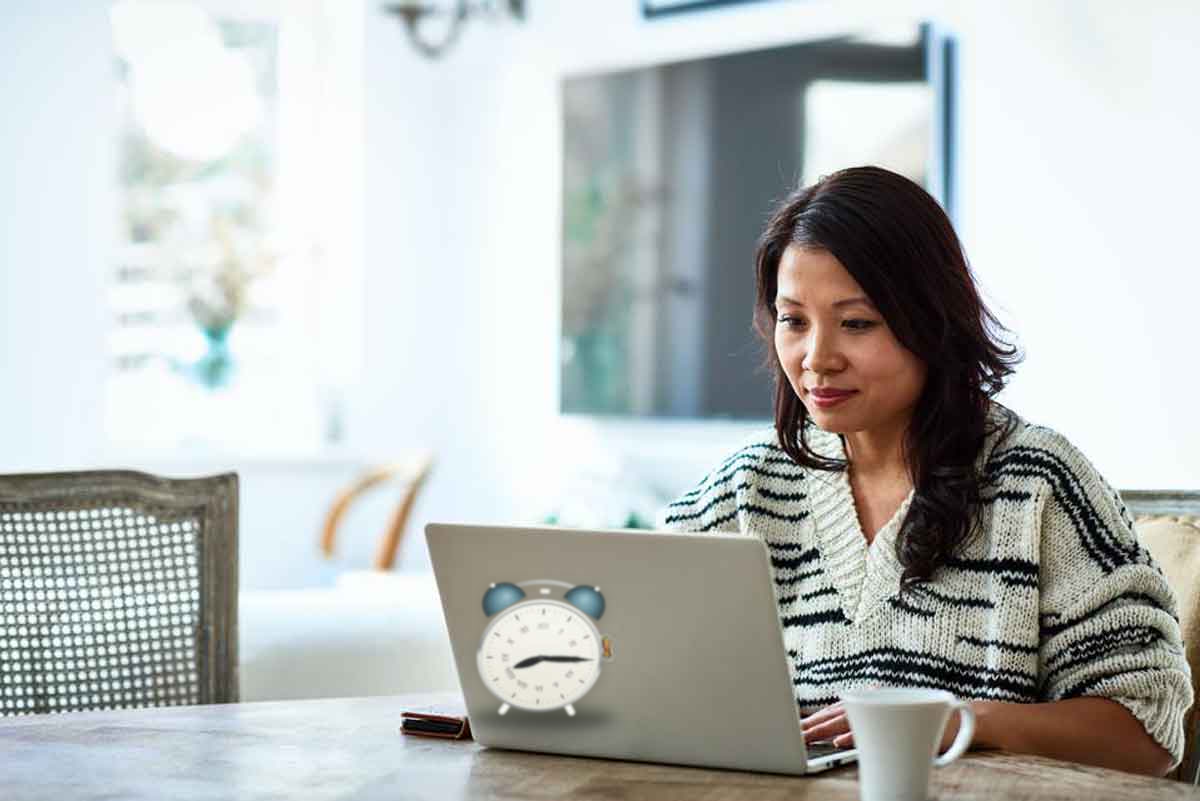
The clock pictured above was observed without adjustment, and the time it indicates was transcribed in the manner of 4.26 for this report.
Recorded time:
8.15
